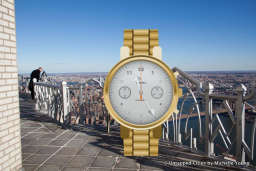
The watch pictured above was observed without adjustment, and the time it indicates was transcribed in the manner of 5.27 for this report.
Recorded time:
11.25
